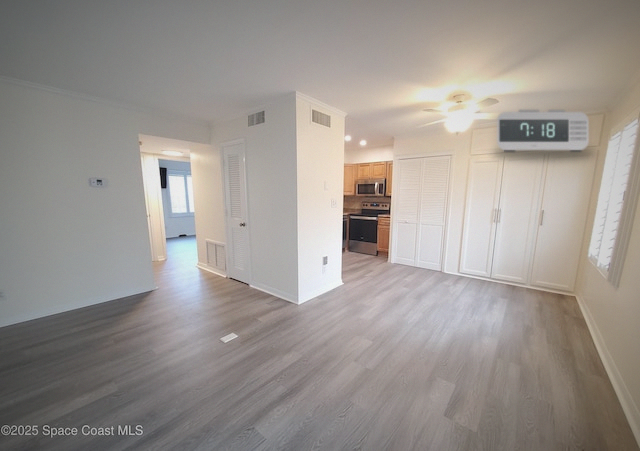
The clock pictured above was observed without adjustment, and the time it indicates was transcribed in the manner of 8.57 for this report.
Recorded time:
7.18
